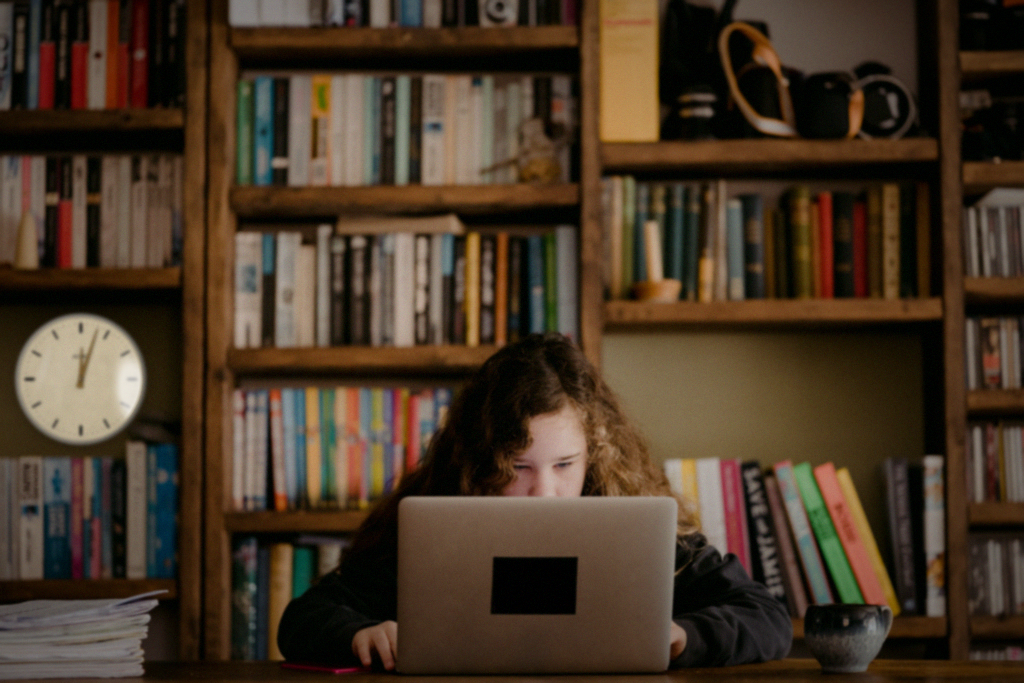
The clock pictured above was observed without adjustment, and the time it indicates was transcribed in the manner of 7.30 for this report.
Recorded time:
12.03
